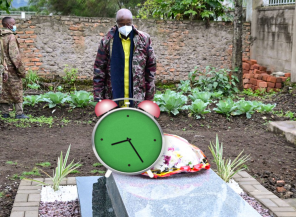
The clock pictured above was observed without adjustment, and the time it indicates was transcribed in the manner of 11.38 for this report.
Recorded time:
8.25
